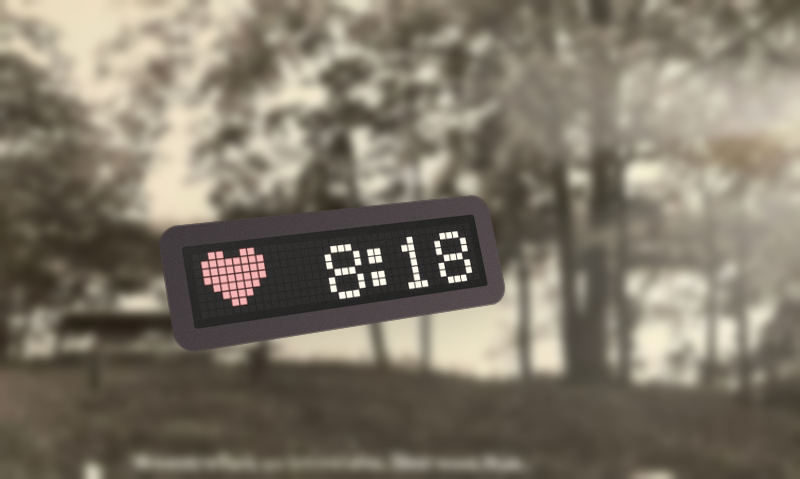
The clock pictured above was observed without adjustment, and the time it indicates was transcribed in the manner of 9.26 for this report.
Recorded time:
8.18
